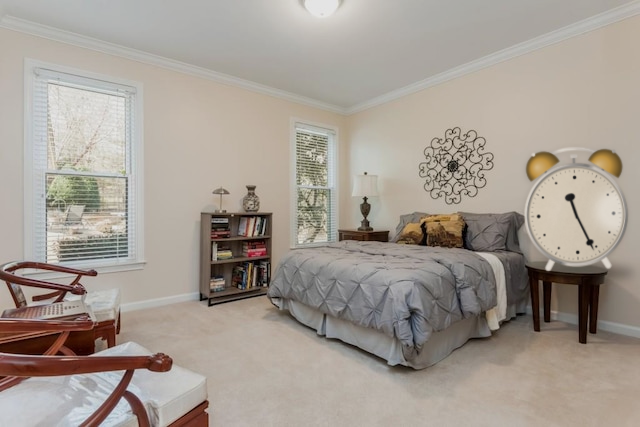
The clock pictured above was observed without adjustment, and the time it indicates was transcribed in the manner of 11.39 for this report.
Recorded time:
11.26
